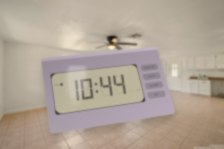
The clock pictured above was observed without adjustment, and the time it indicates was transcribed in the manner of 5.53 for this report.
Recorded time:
10.44
